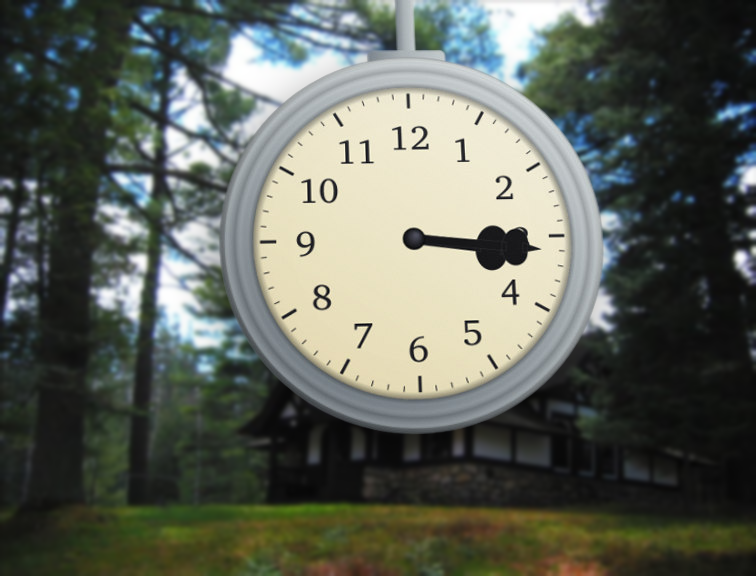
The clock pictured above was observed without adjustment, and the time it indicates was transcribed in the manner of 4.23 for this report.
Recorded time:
3.16
